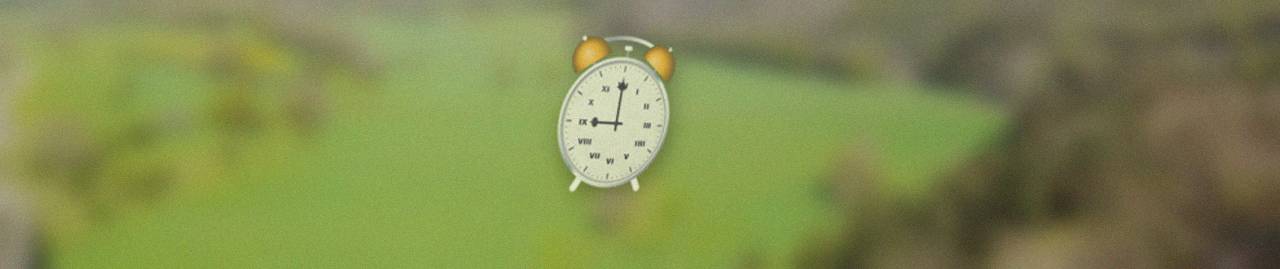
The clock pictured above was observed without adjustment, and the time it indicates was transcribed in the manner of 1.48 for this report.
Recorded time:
9.00
